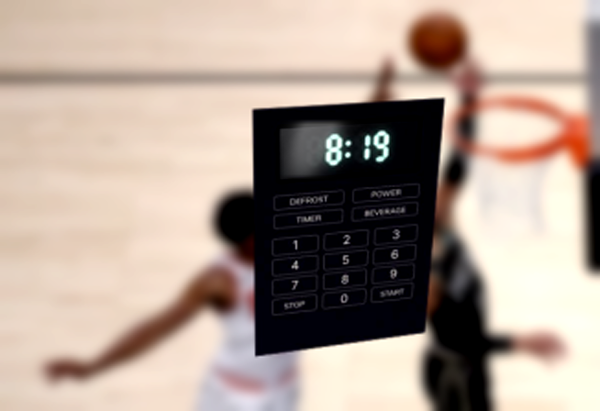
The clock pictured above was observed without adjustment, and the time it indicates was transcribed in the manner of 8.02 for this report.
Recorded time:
8.19
